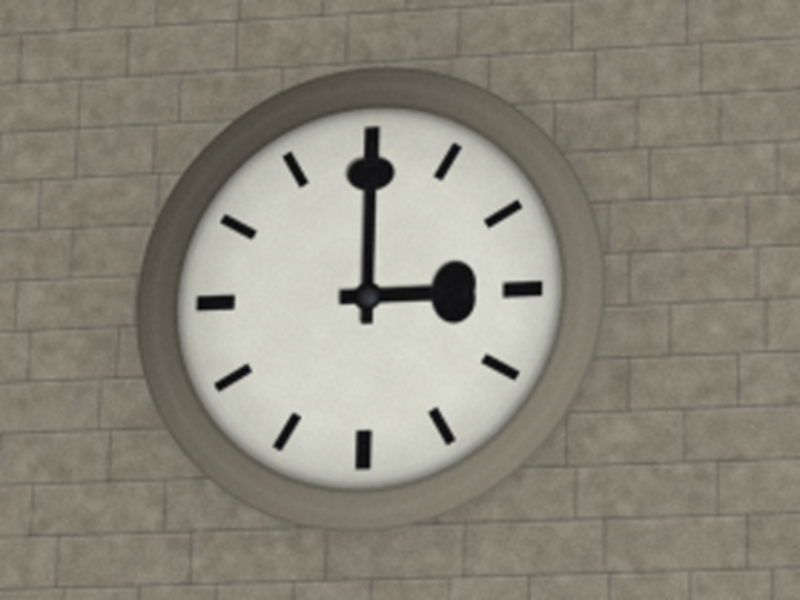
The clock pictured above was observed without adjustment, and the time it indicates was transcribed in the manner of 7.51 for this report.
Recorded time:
3.00
